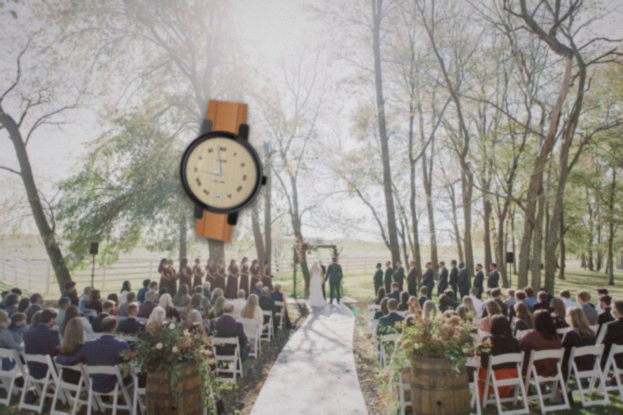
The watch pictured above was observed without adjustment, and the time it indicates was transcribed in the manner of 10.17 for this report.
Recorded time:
8.58
